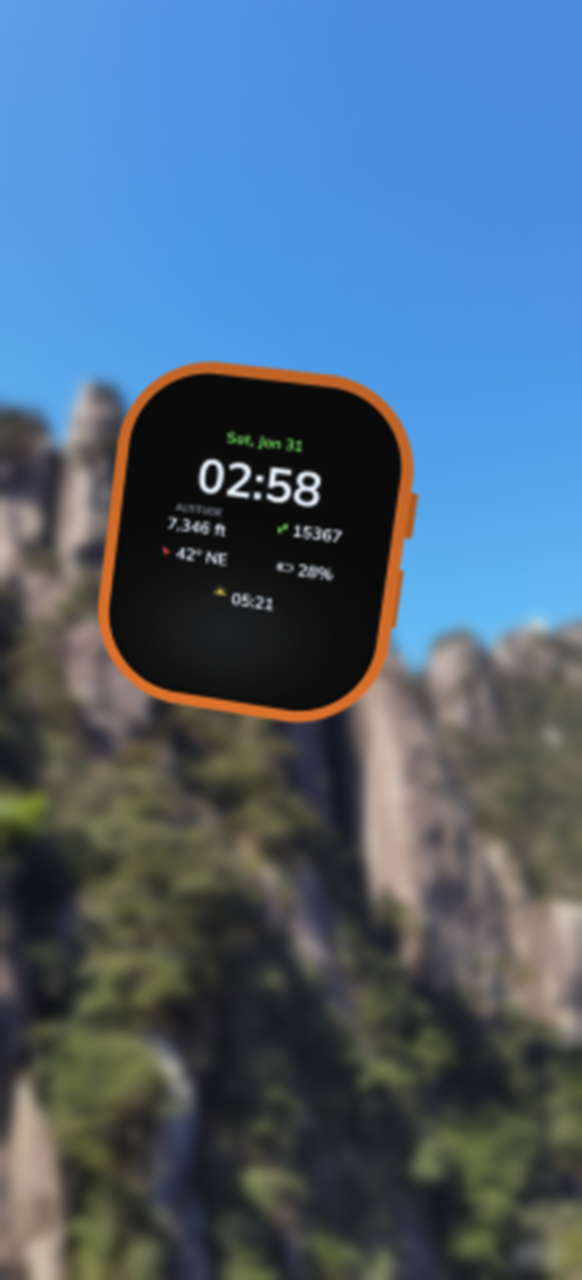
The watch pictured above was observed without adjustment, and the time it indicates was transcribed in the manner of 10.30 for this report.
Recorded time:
2.58
